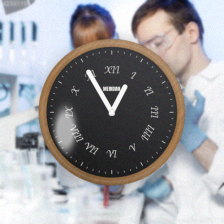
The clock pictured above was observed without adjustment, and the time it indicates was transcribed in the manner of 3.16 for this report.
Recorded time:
12.55
